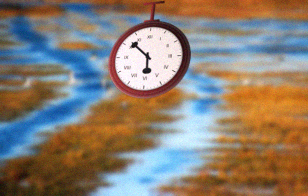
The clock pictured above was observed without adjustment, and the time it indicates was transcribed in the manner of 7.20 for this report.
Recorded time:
5.52
